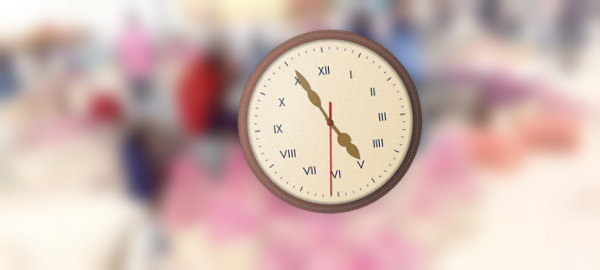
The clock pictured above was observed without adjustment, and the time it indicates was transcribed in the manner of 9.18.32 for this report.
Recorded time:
4.55.31
